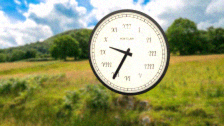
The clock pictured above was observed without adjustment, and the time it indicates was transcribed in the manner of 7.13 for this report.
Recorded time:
9.35
